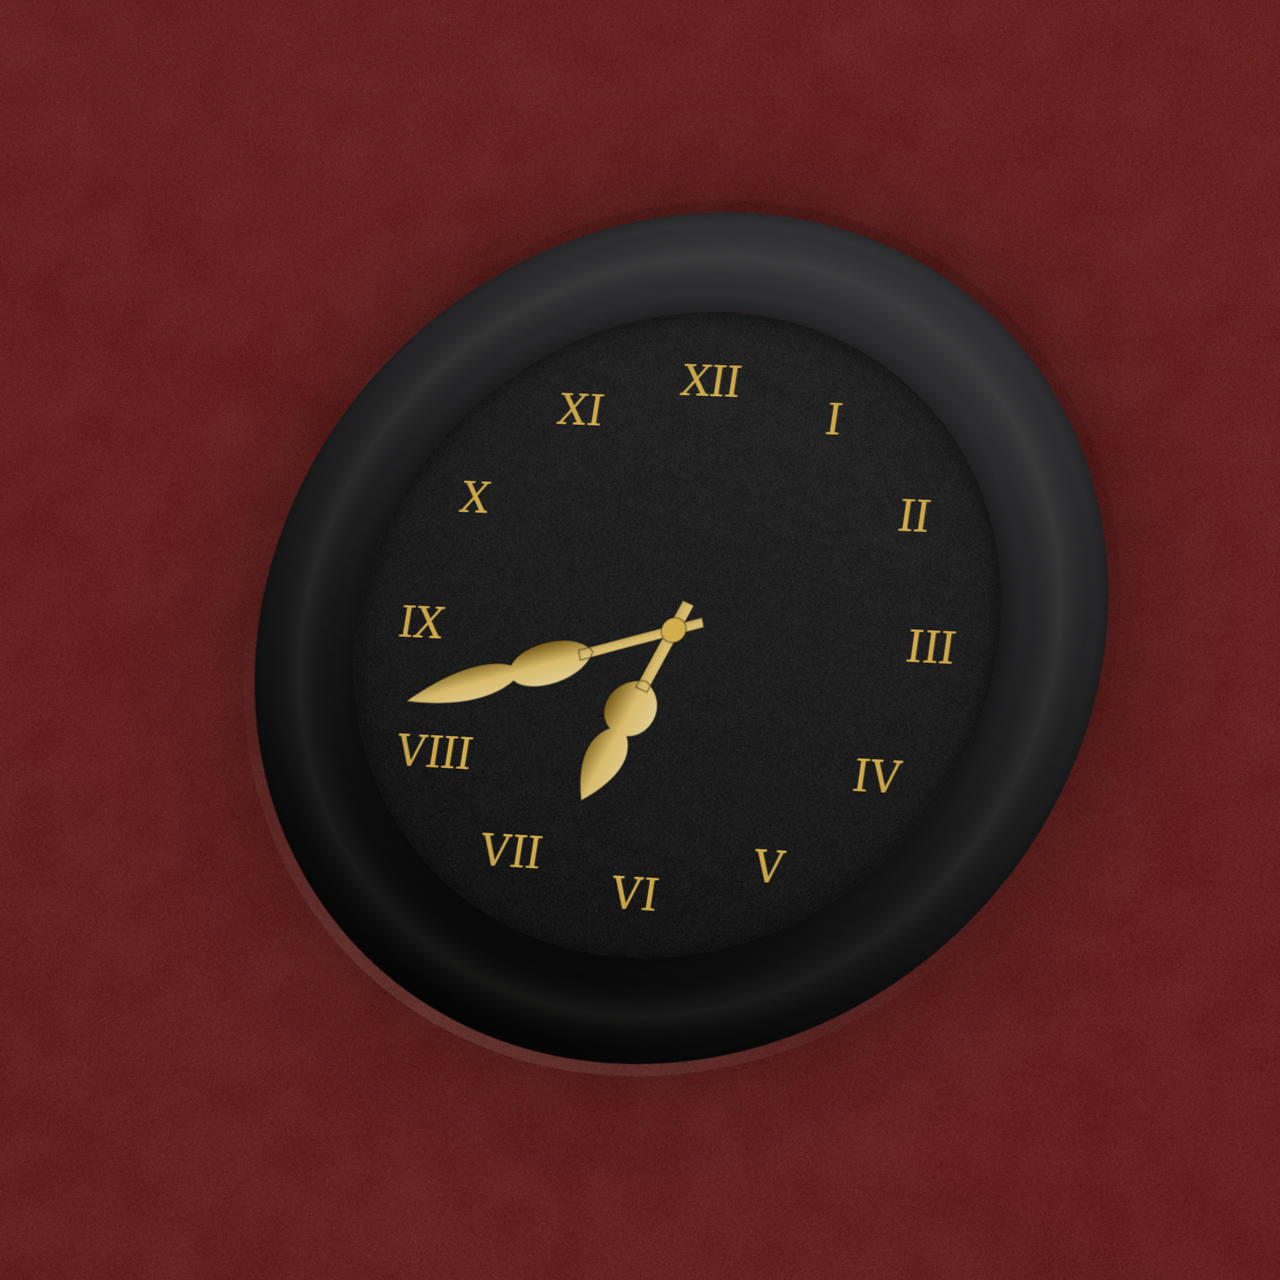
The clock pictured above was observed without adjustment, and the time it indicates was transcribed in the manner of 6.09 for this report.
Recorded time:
6.42
